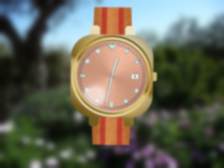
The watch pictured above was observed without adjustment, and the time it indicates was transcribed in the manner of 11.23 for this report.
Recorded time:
12.32
